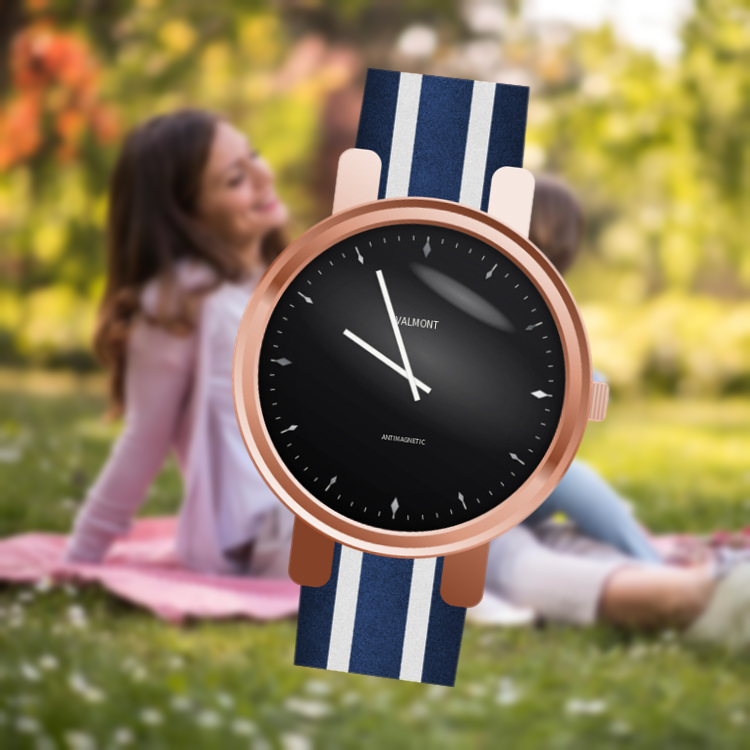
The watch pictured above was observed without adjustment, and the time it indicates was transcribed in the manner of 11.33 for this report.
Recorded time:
9.56
